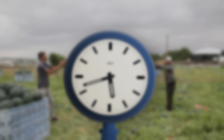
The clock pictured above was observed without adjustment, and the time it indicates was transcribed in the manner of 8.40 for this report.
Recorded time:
5.42
